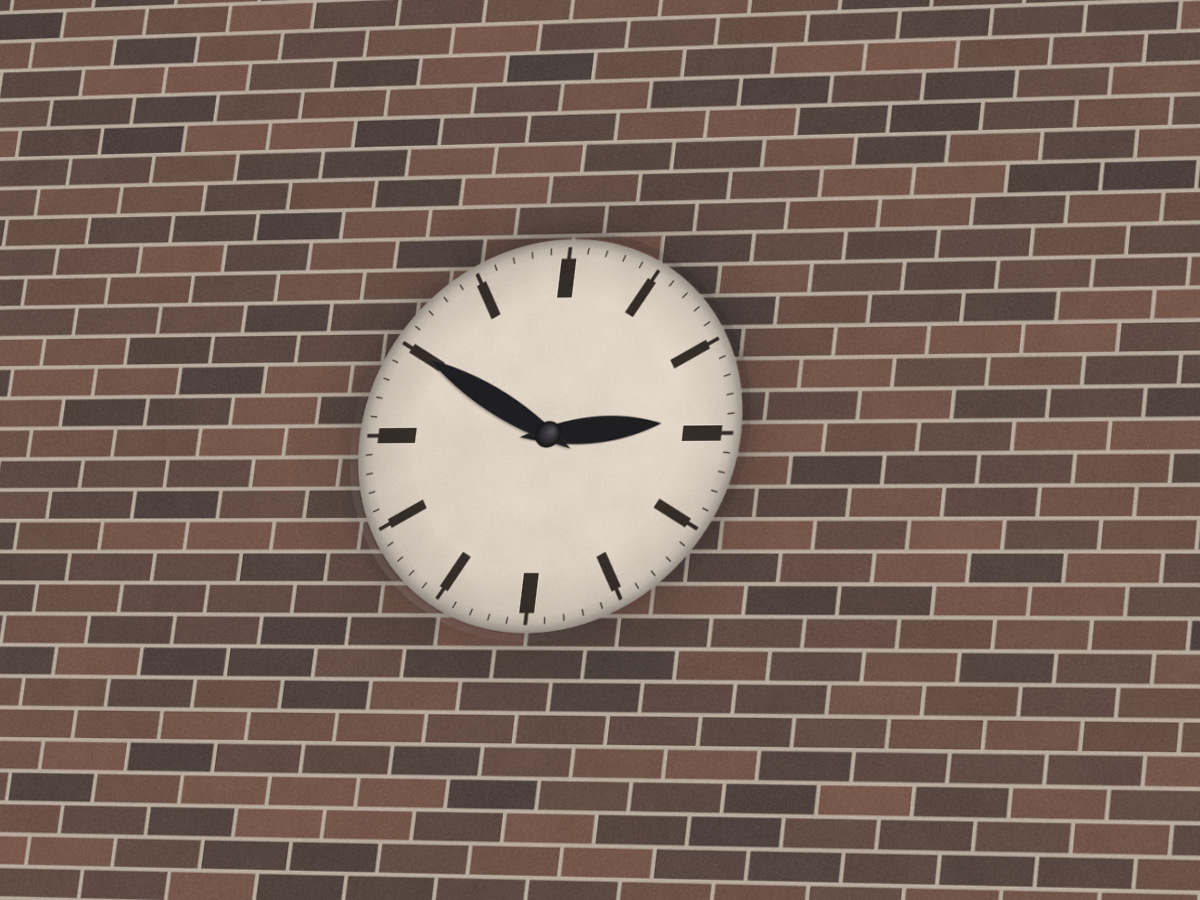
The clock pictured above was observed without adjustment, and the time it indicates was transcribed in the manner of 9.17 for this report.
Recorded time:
2.50
